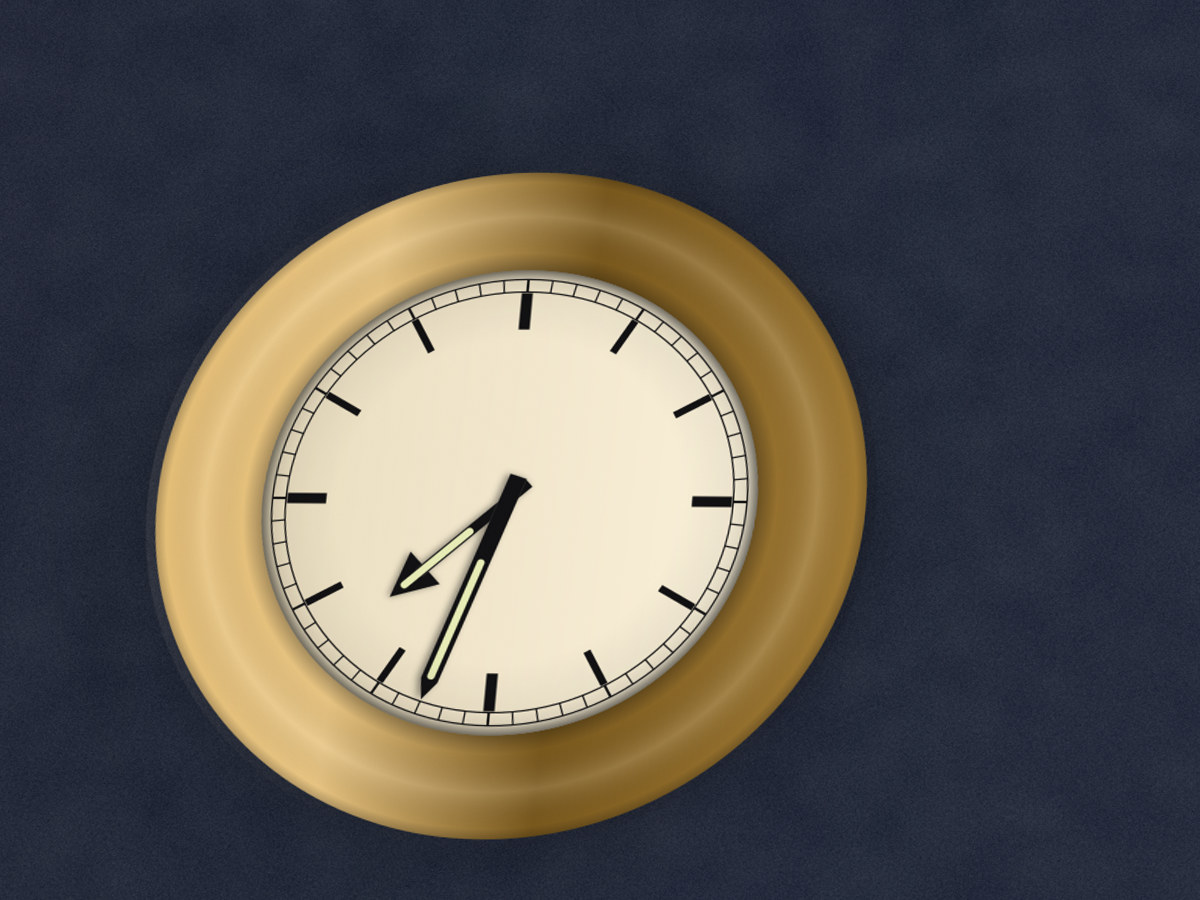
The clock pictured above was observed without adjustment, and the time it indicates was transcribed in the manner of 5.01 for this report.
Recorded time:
7.33
